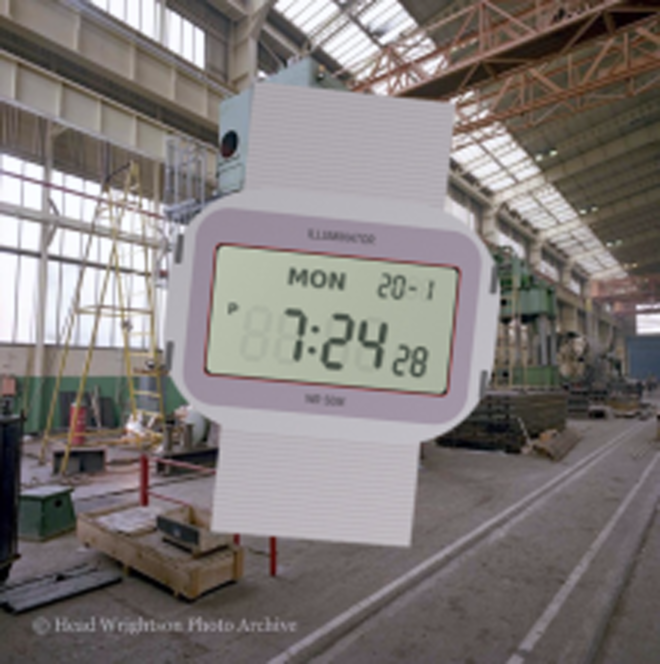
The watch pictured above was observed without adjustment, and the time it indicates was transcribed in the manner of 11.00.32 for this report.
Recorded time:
7.24.28
